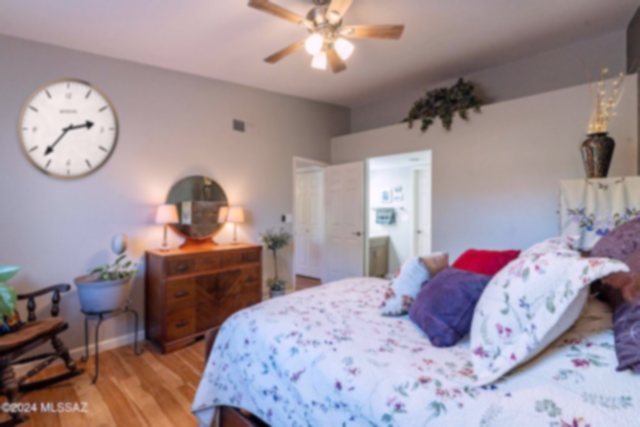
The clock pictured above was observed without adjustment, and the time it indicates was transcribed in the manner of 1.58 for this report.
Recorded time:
2.37
